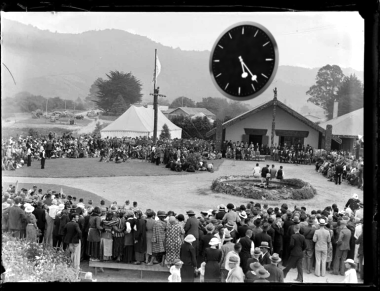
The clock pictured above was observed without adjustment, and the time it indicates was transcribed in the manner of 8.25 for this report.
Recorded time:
5.23
